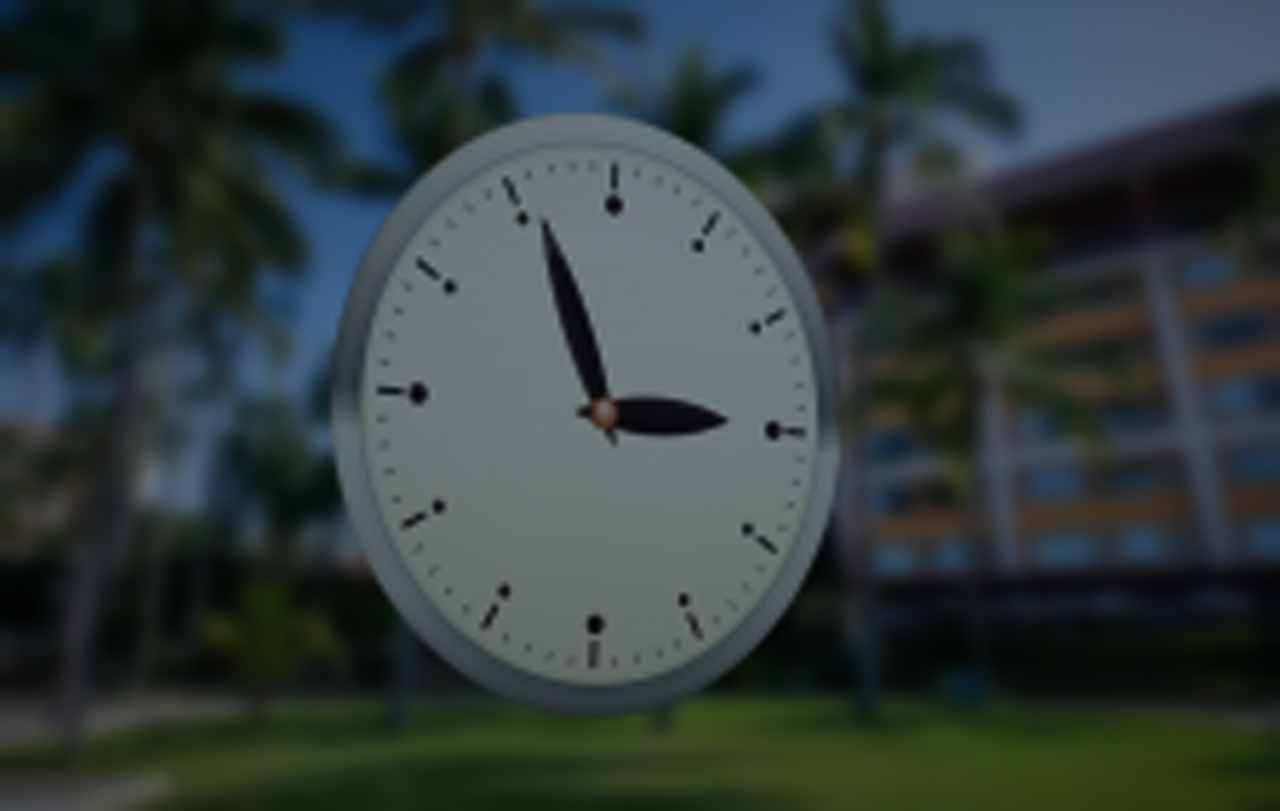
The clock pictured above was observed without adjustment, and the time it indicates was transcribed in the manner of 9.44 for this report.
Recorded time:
2.56
